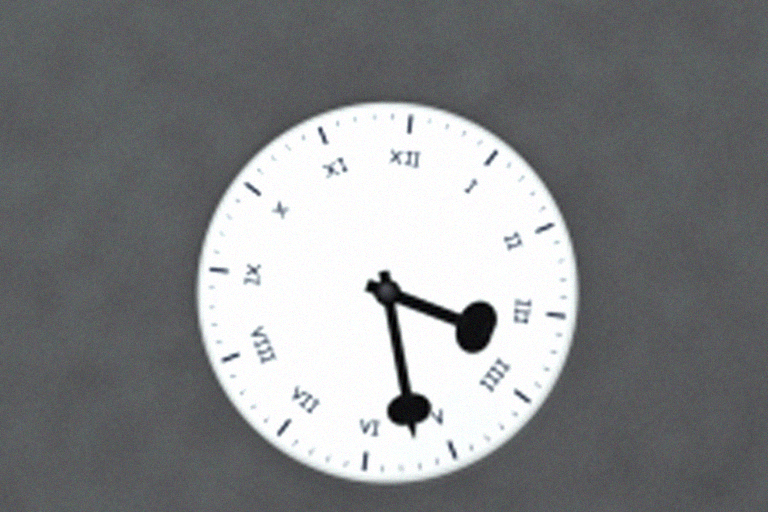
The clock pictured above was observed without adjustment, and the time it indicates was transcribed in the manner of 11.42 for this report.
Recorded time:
3.27
